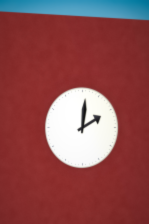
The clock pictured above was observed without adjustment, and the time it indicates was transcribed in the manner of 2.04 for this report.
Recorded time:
2.01
